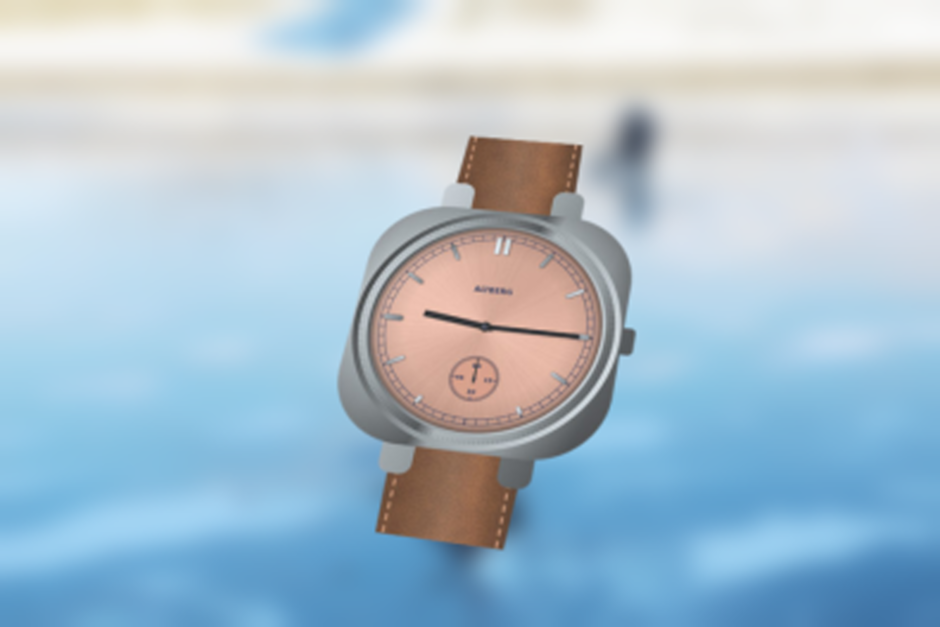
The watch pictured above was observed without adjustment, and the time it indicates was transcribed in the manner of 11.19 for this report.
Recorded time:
9.15
